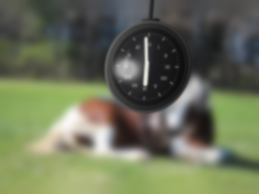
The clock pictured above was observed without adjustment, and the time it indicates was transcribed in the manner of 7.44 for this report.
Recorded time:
5.59
